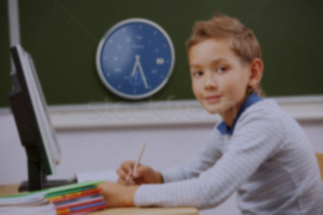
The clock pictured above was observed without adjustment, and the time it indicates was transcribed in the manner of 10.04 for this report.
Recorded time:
6.26
